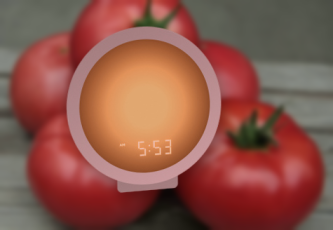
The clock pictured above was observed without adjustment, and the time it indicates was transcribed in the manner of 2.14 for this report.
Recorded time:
5.53
